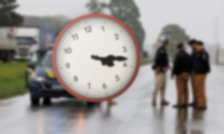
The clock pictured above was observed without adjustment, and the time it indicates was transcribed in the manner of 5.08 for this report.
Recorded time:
4.18
